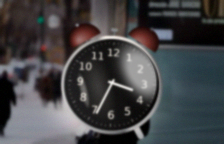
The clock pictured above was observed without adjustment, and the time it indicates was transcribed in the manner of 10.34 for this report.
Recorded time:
3.34
